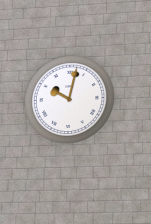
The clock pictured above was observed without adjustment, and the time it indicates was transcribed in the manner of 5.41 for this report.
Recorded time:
10.02
